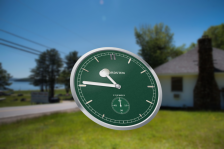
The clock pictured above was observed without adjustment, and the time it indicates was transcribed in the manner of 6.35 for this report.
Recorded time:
10.46
